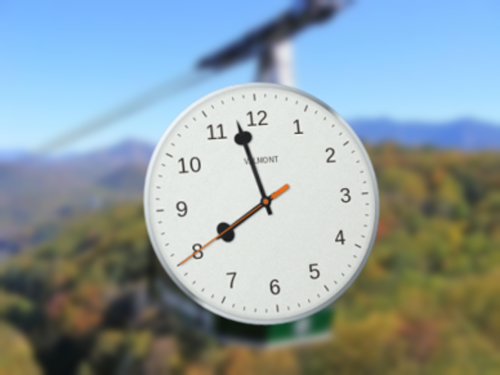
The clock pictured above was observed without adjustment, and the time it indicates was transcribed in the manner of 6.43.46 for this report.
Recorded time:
7.57.40
